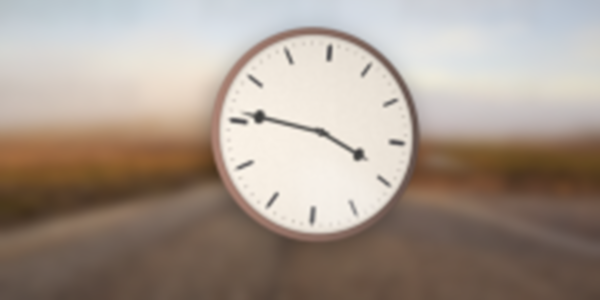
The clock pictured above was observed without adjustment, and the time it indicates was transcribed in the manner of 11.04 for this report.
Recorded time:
3.46
